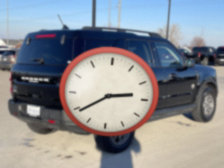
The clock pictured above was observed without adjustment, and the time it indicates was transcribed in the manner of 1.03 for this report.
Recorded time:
2.39
